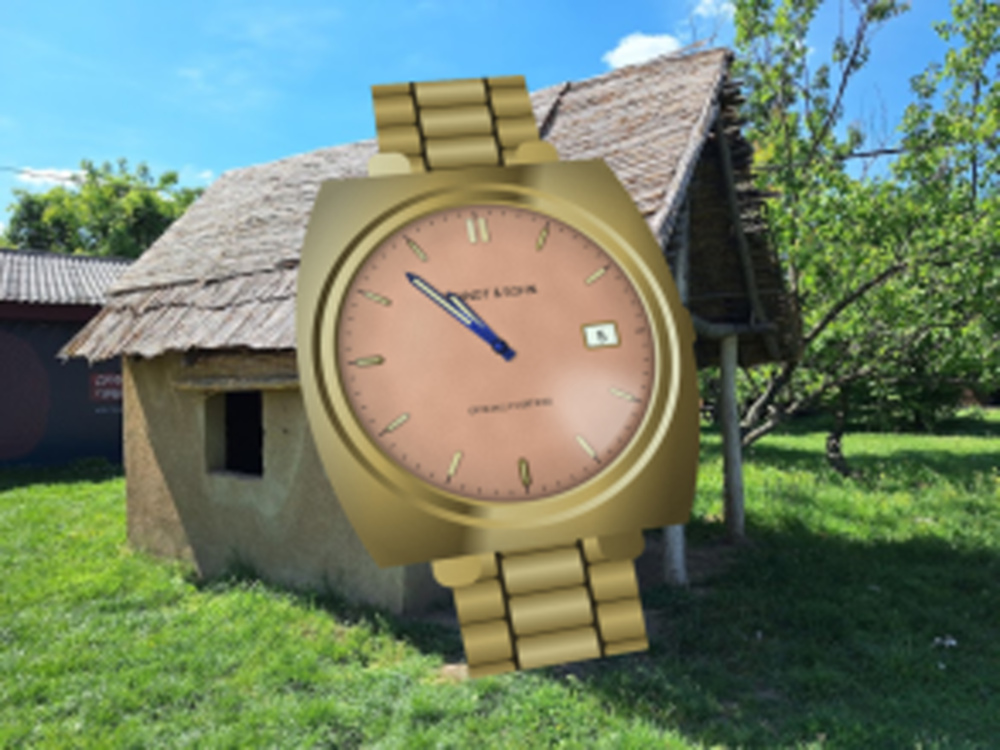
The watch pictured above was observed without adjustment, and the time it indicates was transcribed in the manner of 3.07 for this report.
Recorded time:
10.53
